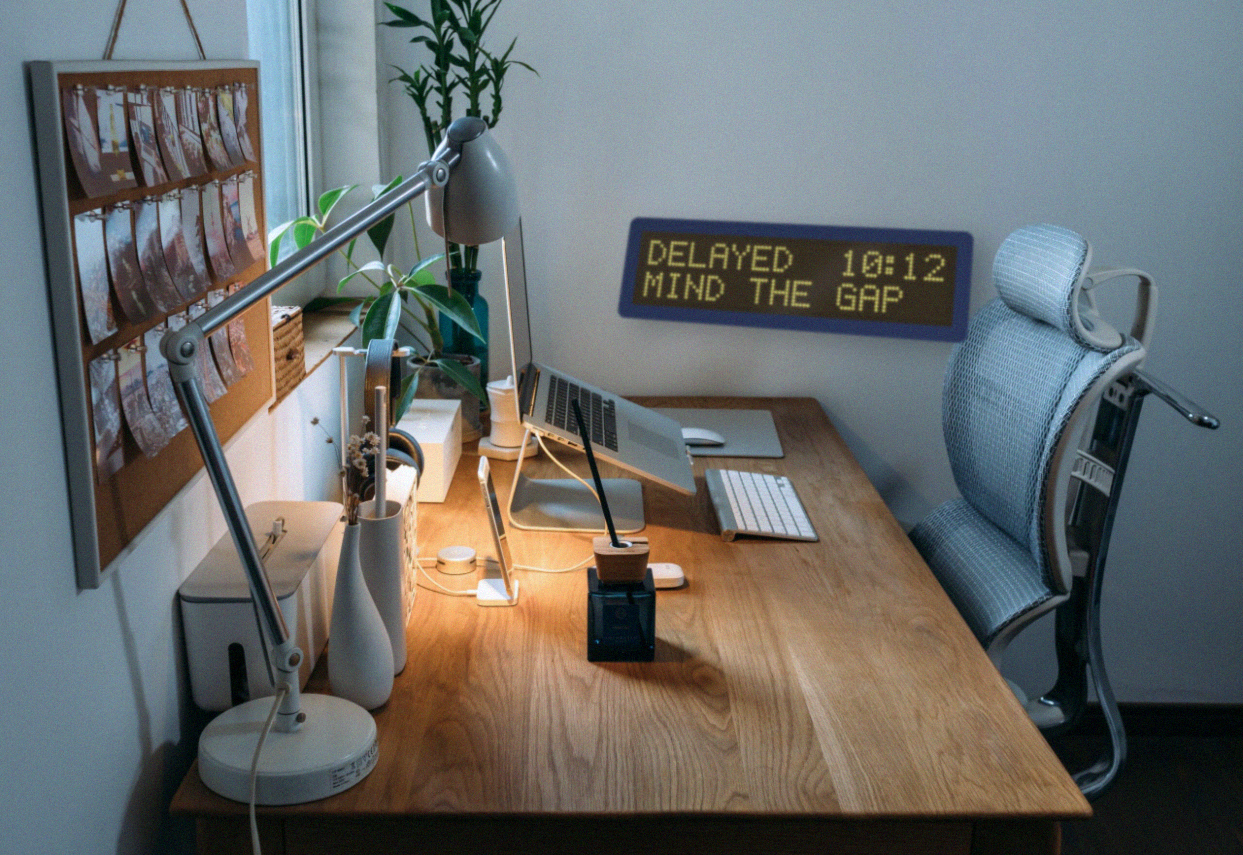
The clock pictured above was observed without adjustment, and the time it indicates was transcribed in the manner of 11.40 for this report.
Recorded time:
10.12
